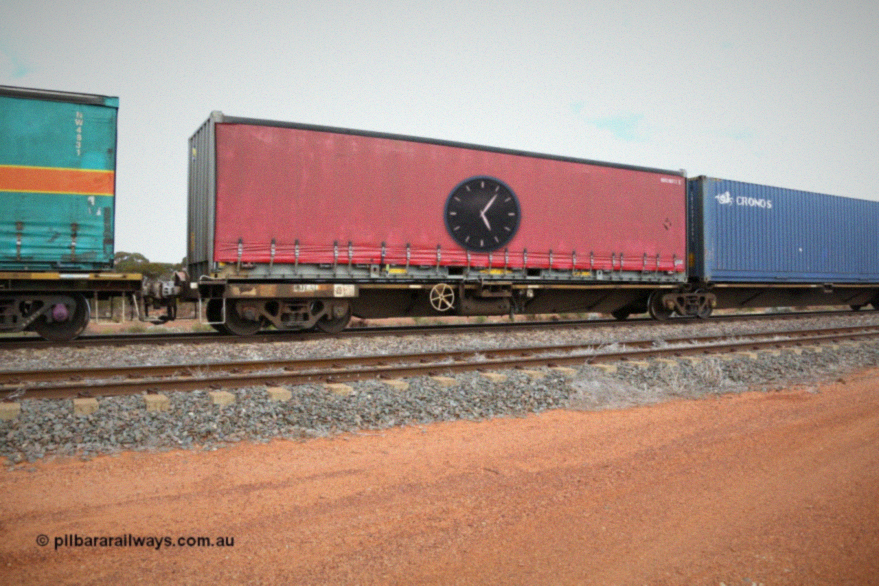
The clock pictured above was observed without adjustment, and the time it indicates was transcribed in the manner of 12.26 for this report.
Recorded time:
5.06
